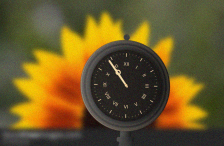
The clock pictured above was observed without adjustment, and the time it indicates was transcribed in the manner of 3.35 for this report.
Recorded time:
10.54
